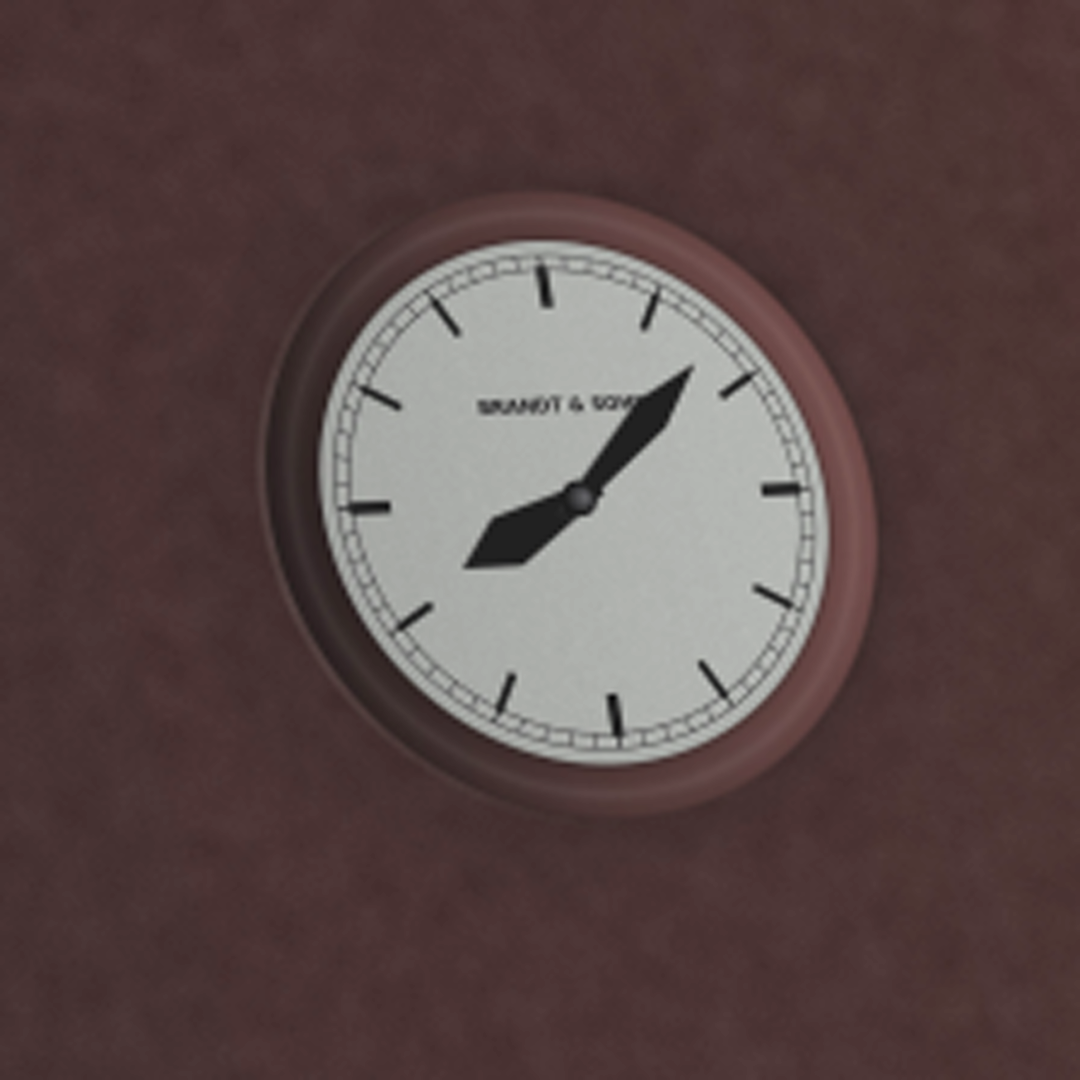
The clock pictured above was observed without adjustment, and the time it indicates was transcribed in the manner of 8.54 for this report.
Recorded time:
8.08
